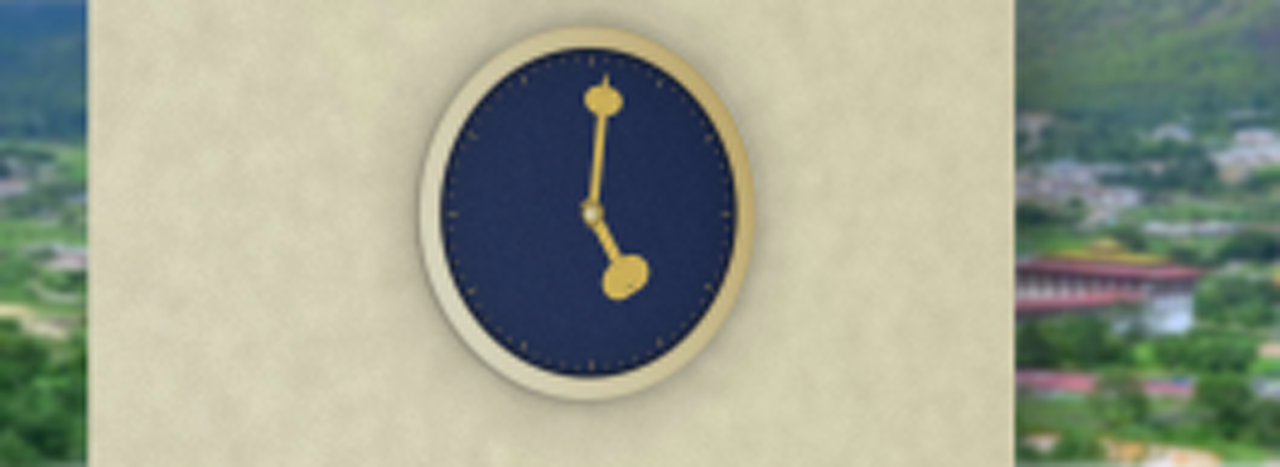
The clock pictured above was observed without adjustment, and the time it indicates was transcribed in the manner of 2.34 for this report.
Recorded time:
5.01
